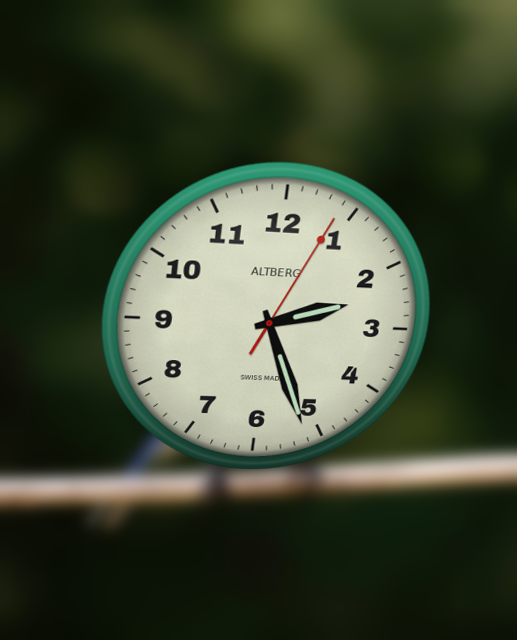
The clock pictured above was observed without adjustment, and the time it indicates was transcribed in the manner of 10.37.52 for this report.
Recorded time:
2.26.04
